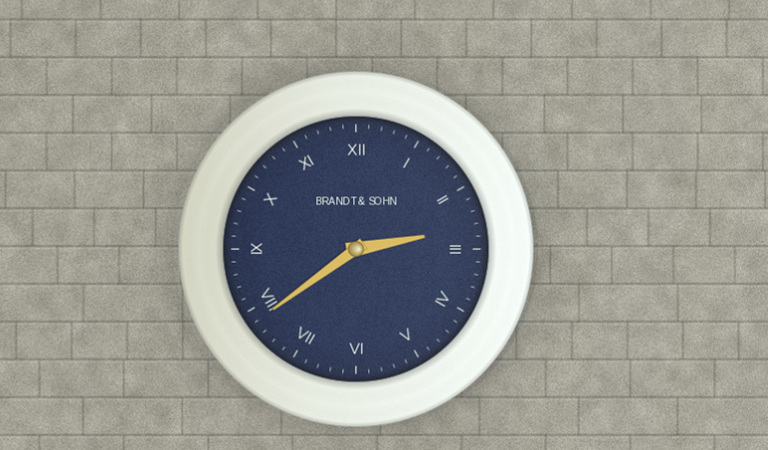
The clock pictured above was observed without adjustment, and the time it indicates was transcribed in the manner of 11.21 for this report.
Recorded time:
2.39
